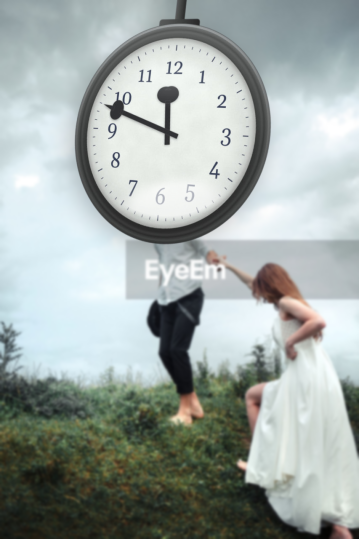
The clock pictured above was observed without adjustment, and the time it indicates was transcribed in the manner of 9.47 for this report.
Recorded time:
11.48
